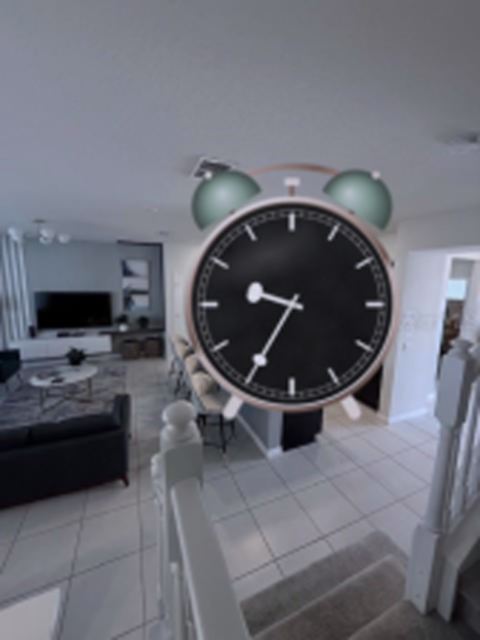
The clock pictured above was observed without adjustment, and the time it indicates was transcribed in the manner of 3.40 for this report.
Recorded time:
9.35
